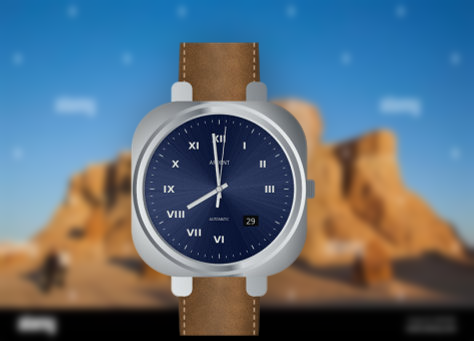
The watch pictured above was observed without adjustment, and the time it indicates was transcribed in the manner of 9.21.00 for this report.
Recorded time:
7.59.01
